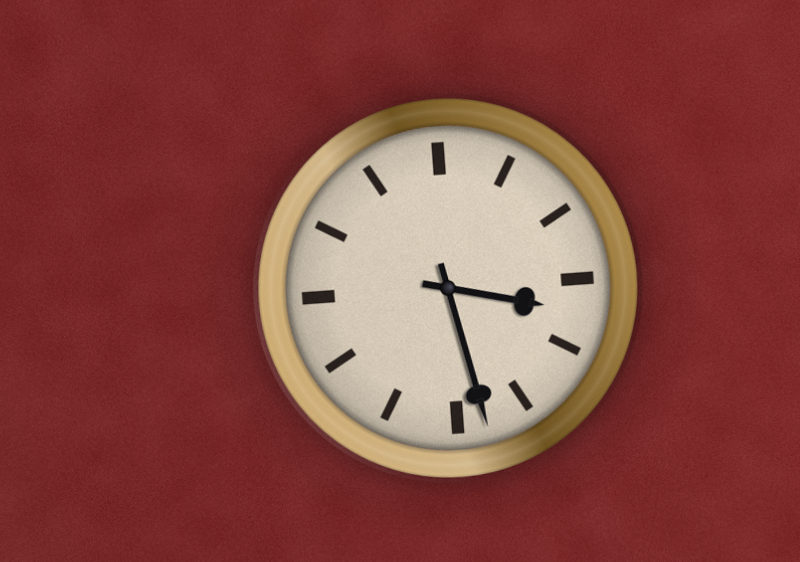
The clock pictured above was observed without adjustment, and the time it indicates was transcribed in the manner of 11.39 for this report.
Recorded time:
3.28
